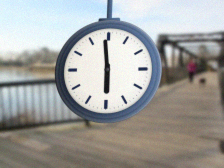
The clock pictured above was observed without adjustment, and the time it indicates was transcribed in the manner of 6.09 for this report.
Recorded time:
5.59
